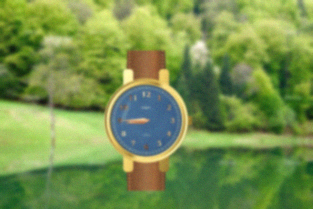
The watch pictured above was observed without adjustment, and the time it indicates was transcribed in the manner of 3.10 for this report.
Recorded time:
8.45
